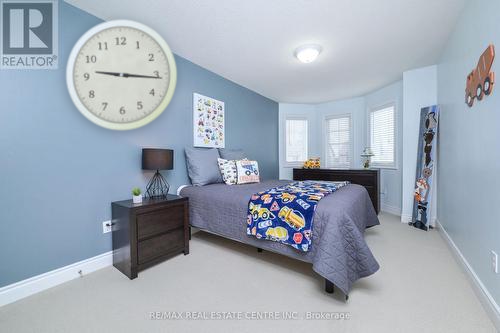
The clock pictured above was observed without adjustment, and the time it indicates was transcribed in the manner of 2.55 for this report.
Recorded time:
9.16
